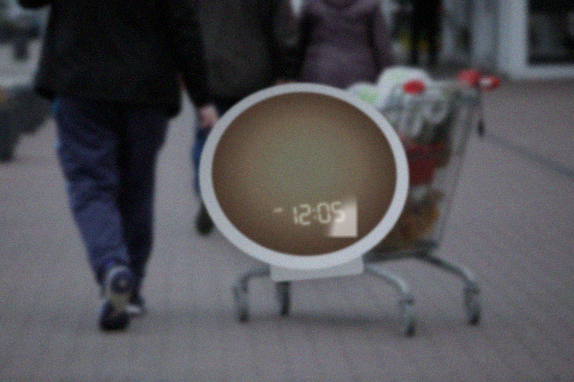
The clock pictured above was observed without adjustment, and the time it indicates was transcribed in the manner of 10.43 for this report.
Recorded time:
12.05
